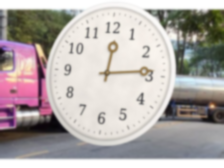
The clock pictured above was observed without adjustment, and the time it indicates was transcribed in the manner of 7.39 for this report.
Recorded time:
12.14
